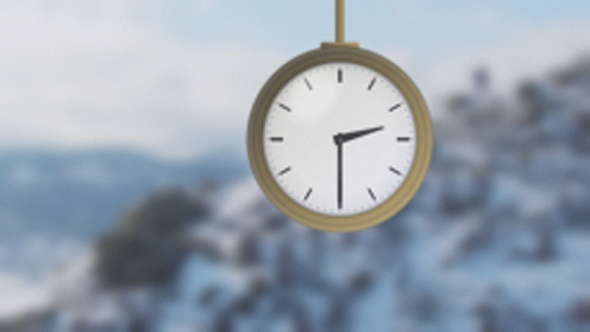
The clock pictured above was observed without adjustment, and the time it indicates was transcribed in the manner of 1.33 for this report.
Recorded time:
2.30
